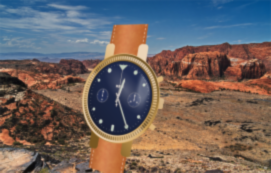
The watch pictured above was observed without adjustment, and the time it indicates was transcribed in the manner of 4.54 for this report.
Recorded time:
12.25
